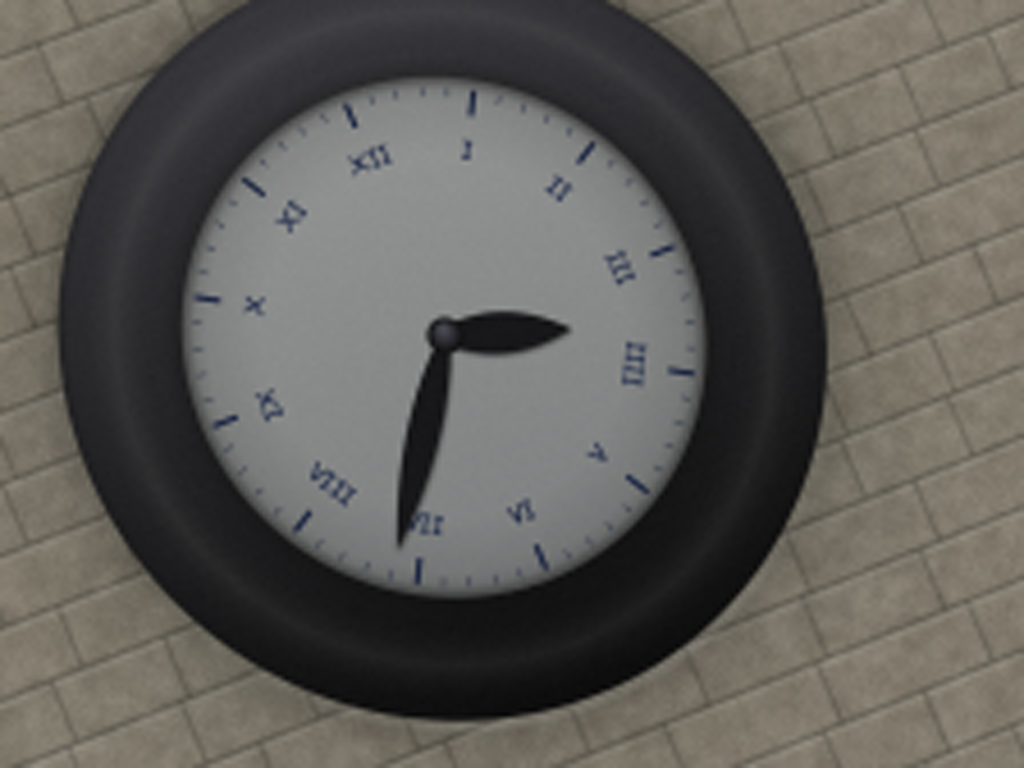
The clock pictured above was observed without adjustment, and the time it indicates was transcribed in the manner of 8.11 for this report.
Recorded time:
3.36
